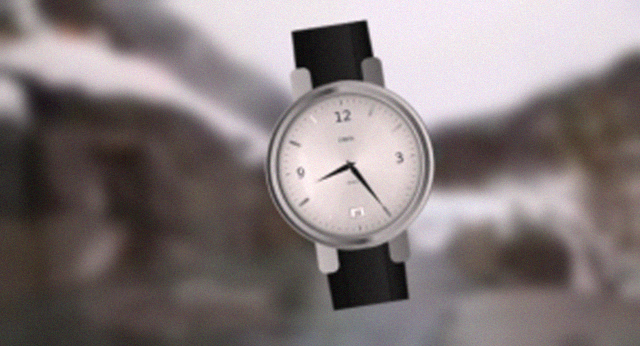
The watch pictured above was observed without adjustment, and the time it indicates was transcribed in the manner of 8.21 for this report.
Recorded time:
8.25
